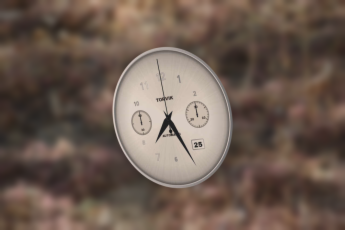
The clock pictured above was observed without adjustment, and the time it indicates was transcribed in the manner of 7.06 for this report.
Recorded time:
7.26
